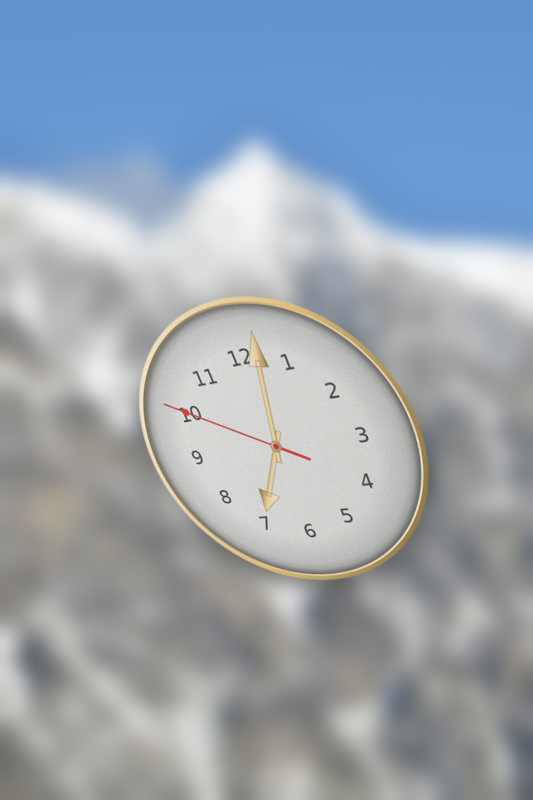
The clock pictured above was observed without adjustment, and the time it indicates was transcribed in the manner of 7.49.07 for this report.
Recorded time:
7.01.50
